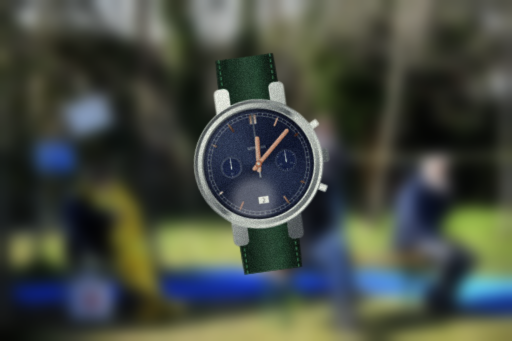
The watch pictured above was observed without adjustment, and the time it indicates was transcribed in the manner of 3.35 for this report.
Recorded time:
12.08
